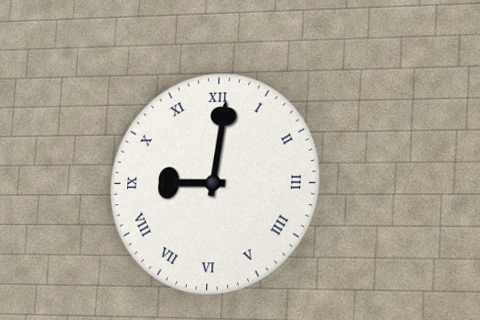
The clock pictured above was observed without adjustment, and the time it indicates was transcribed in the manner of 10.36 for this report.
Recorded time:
9.01
